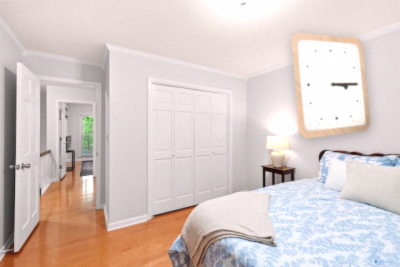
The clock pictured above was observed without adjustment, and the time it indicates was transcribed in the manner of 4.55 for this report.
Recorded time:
3.15
